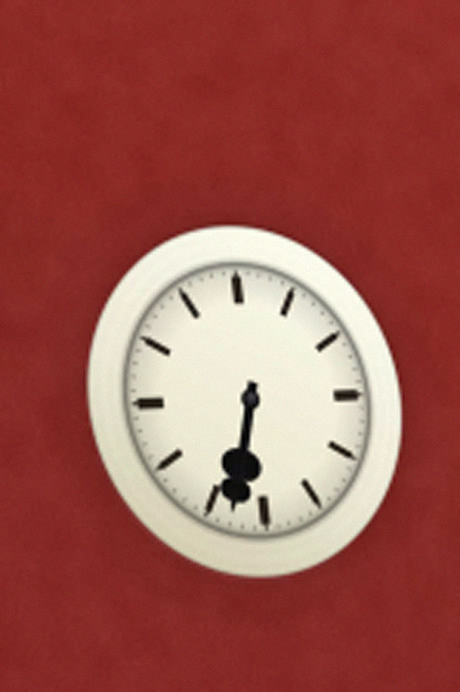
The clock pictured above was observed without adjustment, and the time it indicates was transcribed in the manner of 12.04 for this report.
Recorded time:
6.33
